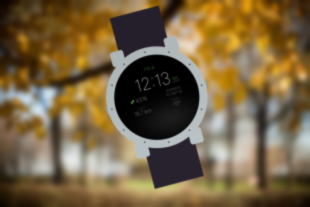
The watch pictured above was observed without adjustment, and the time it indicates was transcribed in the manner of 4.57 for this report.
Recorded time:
12.13
